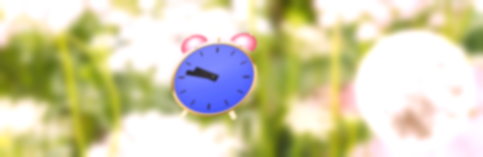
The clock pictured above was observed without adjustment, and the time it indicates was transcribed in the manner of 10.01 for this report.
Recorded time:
9.47
